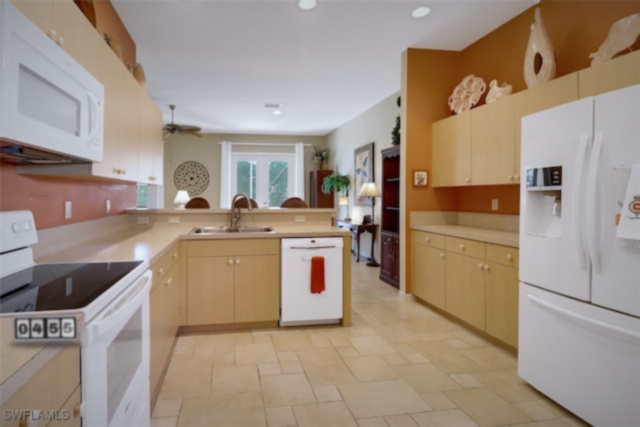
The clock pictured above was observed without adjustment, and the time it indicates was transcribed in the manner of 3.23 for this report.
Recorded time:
4.55
